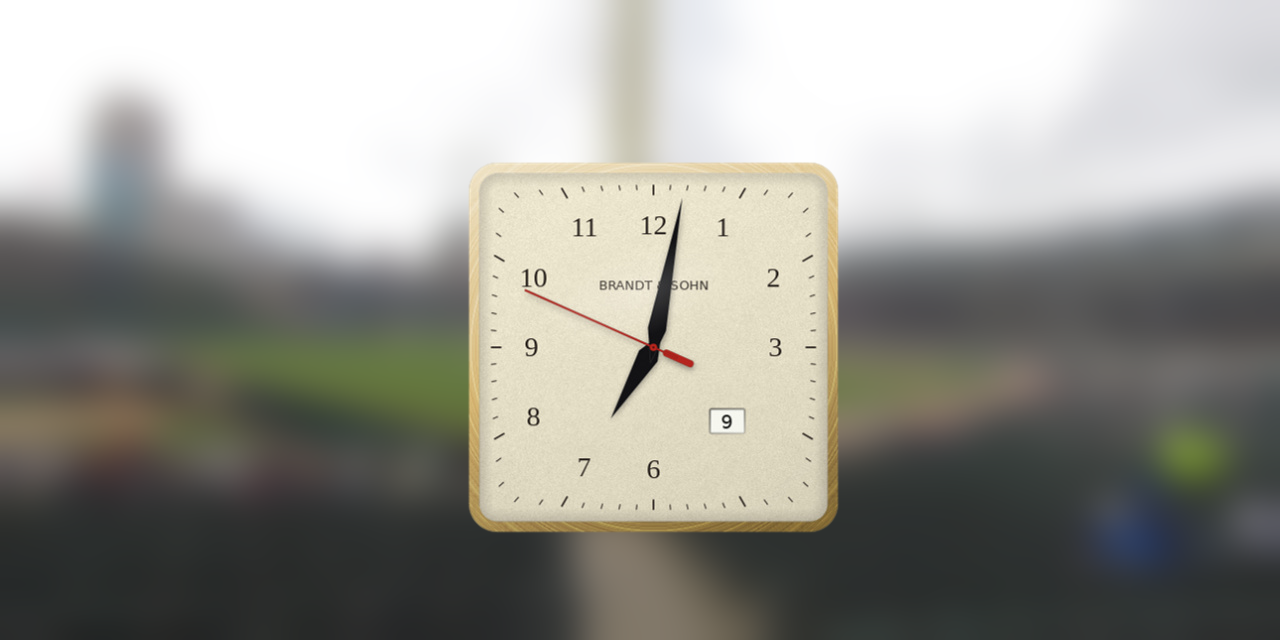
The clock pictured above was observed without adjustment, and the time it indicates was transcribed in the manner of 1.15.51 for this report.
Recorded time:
7.01.49
